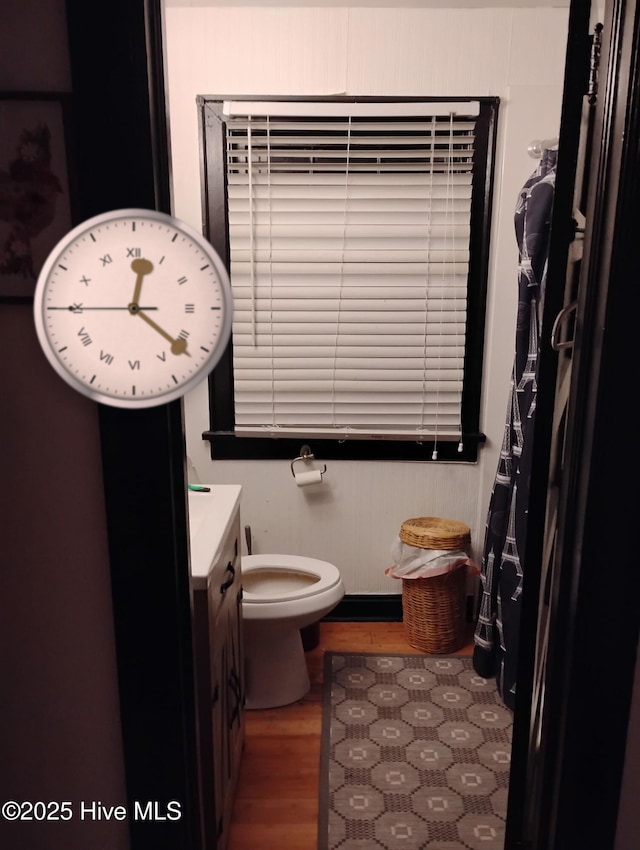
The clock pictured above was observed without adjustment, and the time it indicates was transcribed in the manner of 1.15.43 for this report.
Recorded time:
12.21.45
